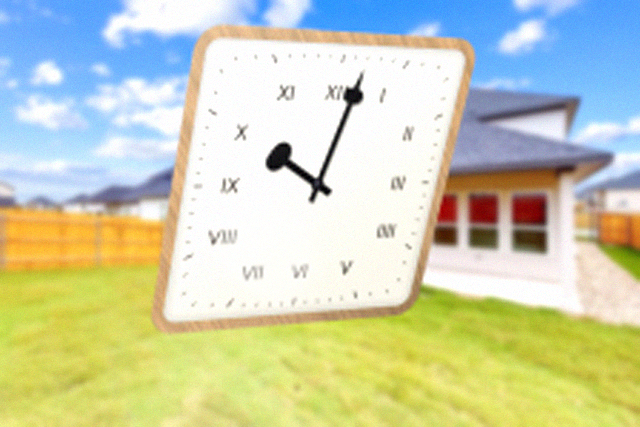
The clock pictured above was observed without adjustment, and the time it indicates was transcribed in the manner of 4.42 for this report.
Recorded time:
10.02
